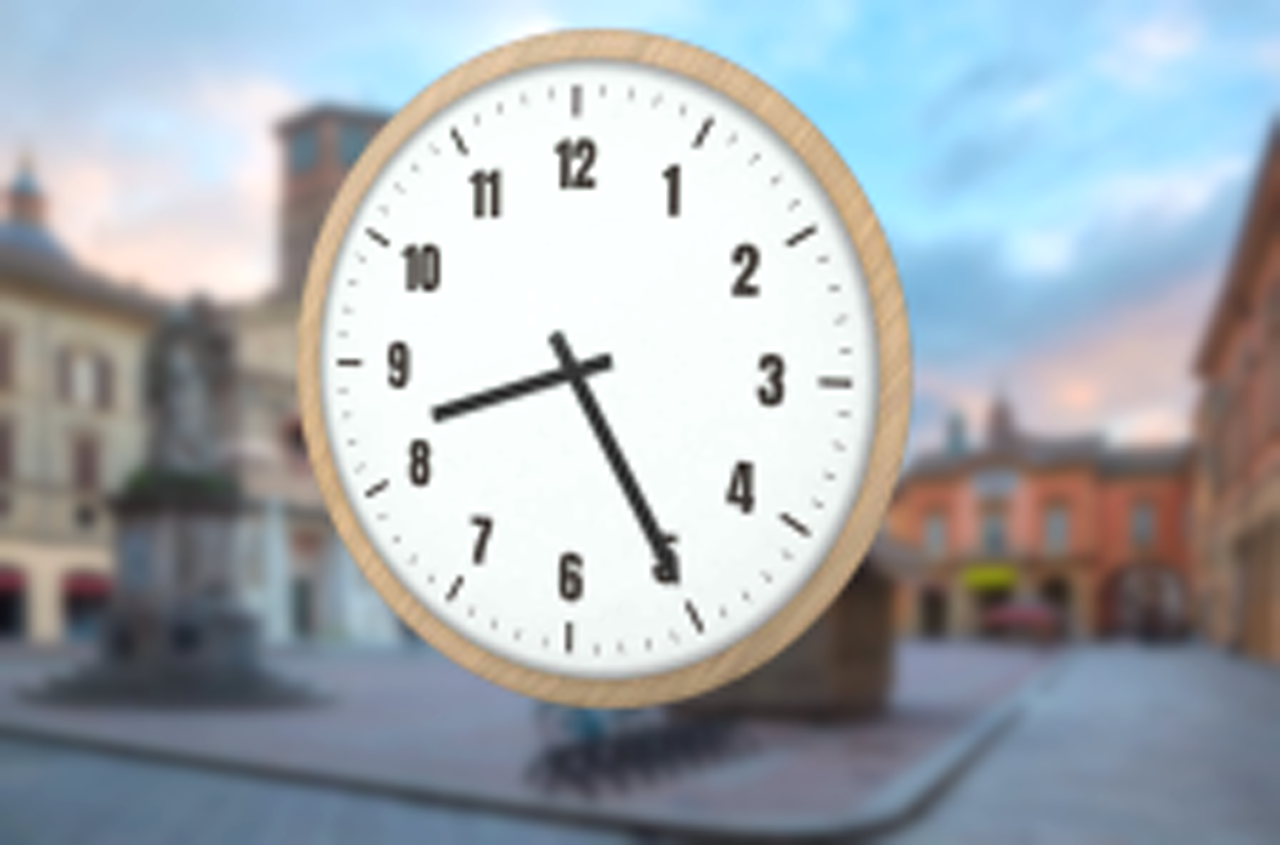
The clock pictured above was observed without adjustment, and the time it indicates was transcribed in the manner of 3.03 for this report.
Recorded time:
8.25
